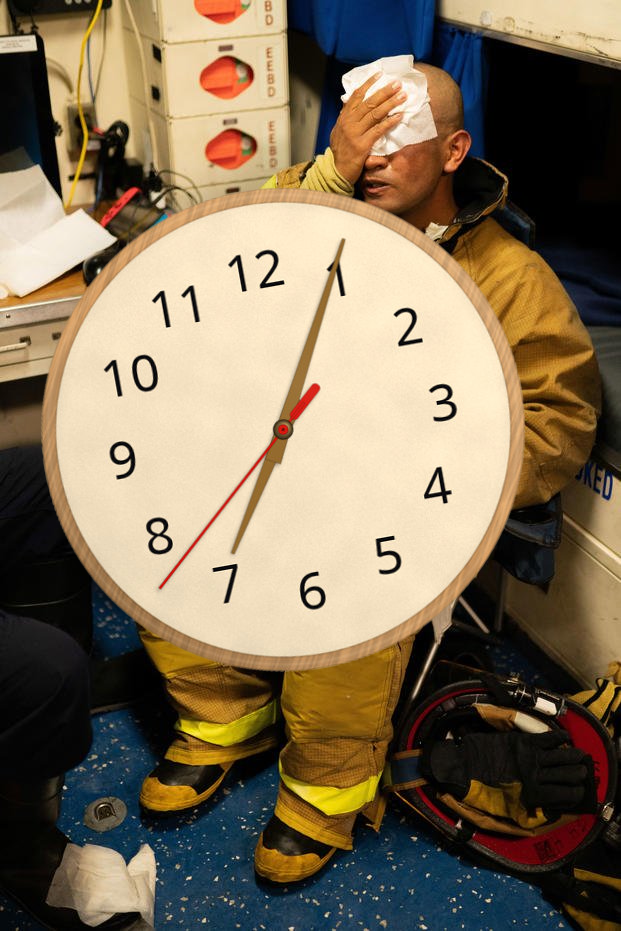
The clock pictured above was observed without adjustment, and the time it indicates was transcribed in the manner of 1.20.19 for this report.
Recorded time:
7.04.38
